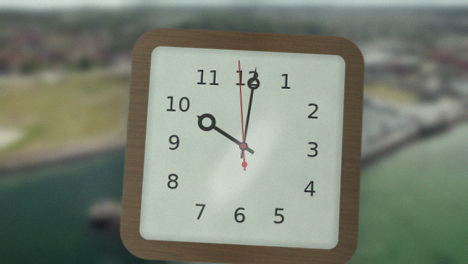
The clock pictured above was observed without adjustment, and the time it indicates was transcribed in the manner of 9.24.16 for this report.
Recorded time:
10.00.59
